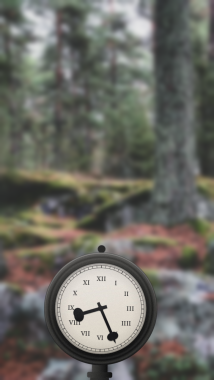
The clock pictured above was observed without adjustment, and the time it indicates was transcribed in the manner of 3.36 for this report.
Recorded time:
8.26
